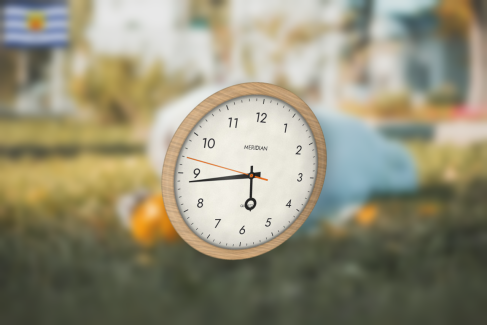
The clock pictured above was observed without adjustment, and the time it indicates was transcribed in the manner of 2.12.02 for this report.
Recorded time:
5.43.47
